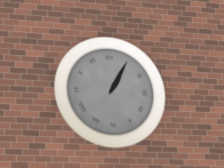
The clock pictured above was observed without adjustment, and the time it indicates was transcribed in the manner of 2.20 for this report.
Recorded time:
1.05
